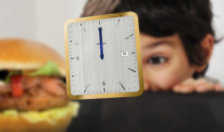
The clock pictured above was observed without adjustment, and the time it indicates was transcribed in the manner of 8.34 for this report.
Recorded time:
12.00
